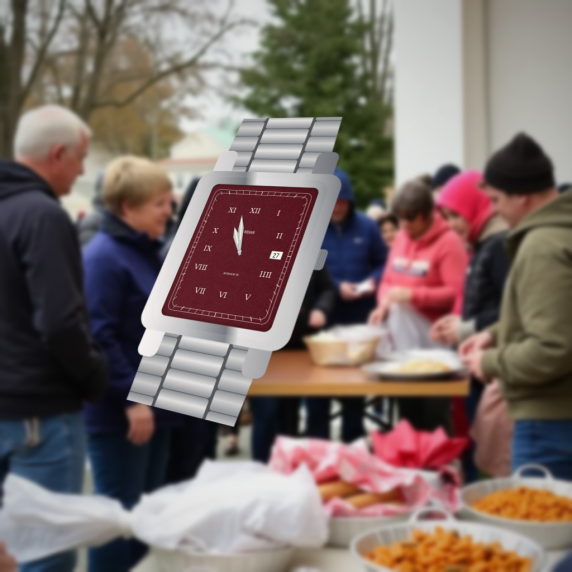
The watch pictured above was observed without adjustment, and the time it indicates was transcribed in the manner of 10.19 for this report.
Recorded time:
10.57
